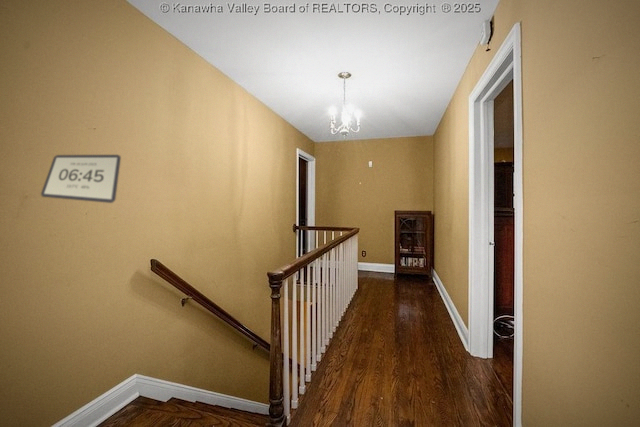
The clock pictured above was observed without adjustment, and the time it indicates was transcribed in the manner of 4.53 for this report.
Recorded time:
6.45
